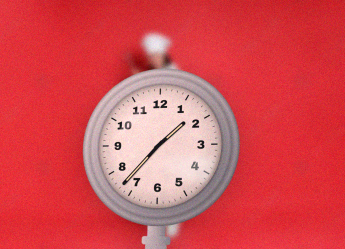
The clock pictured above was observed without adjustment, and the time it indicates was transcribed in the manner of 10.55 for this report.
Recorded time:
1.37
